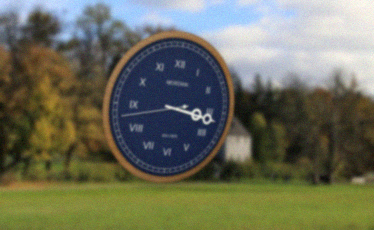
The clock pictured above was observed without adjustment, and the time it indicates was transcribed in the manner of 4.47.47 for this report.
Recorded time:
3.16.43
